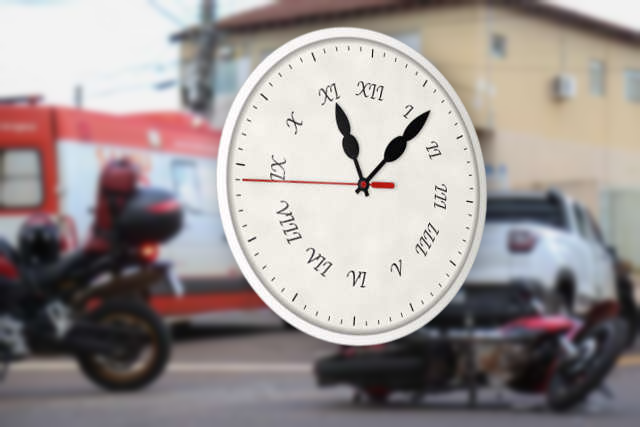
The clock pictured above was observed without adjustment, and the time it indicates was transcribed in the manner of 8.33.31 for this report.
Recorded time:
11.06.44
